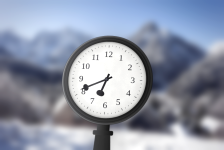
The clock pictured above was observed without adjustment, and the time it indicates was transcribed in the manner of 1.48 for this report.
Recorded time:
6.41
